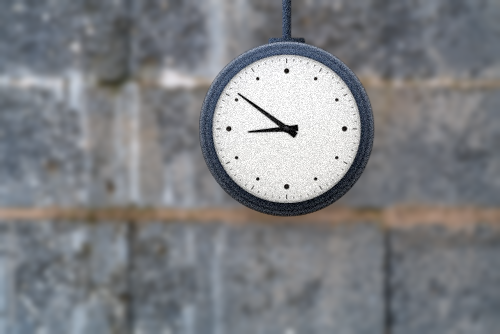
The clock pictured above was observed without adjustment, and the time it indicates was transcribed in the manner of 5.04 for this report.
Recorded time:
8.51
